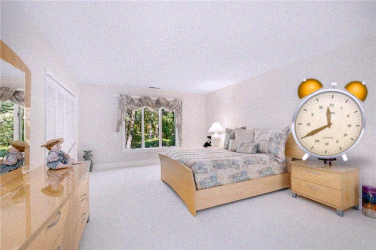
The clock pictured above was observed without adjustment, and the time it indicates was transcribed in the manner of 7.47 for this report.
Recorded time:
11.40
